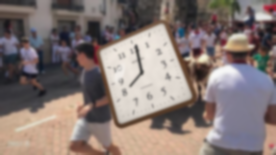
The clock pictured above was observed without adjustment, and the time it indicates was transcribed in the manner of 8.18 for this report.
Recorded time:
8.01
